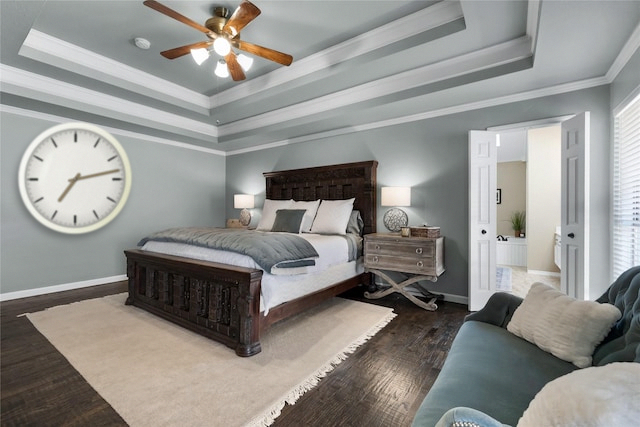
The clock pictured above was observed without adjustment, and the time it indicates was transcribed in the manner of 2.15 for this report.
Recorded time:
7.13
